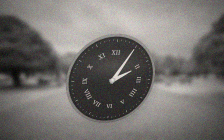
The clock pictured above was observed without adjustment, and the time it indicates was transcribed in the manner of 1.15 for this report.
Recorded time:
2.05
